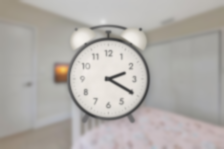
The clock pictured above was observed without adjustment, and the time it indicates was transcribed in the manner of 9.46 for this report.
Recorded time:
2.20
